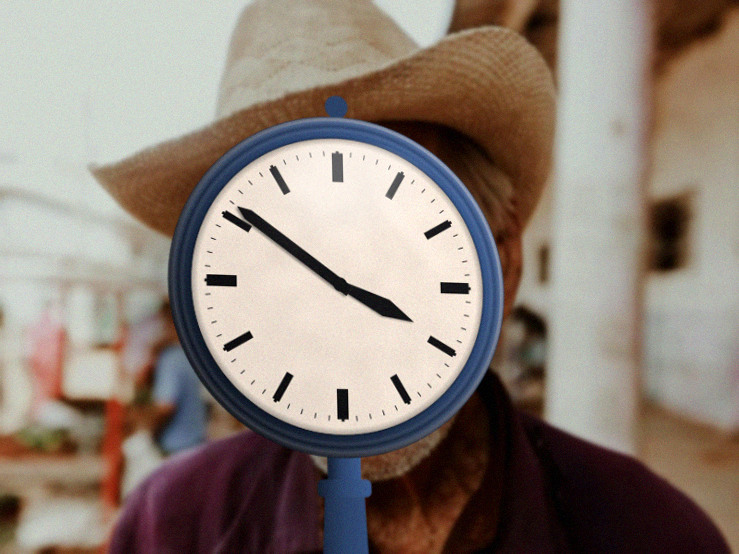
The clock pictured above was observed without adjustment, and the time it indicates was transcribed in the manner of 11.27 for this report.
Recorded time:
3.51
